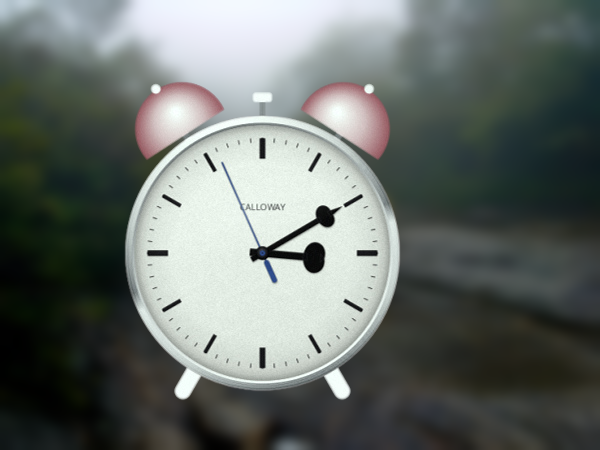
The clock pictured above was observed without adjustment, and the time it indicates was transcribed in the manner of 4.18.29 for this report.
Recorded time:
3.09.56
